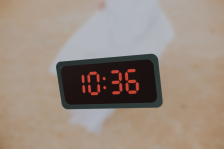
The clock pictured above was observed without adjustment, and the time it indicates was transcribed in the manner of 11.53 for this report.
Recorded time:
10.36
